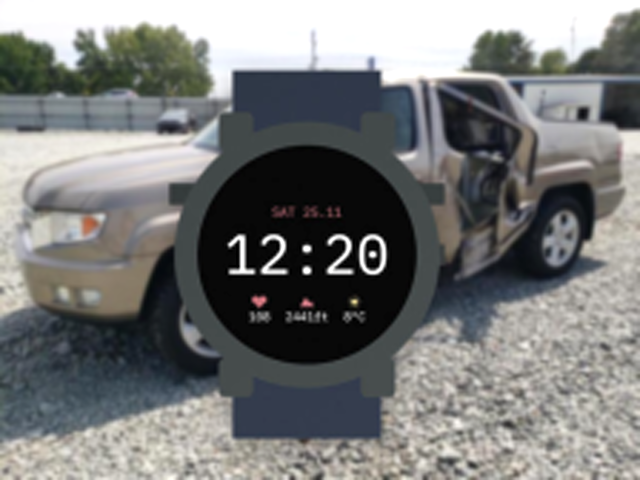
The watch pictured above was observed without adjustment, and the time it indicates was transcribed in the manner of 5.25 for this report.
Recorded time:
12.20
